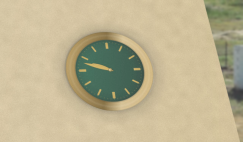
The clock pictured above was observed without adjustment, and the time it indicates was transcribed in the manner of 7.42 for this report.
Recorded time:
9.48
